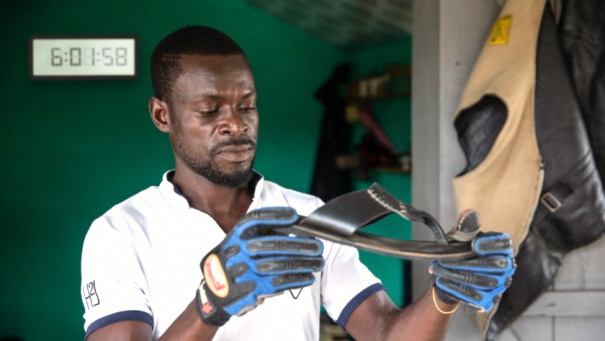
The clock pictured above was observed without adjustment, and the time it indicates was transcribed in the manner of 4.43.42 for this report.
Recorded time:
6.01.58
